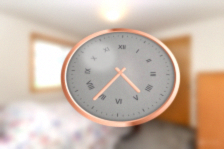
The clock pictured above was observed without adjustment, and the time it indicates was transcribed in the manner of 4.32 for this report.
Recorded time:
4.36
